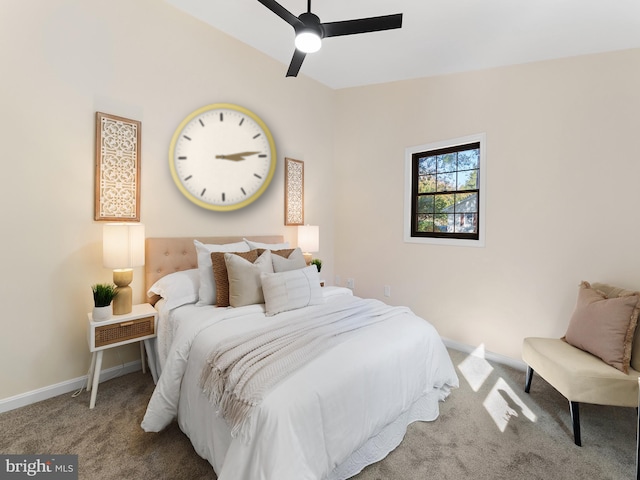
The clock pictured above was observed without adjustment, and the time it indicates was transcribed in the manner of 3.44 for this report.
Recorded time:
3.14
